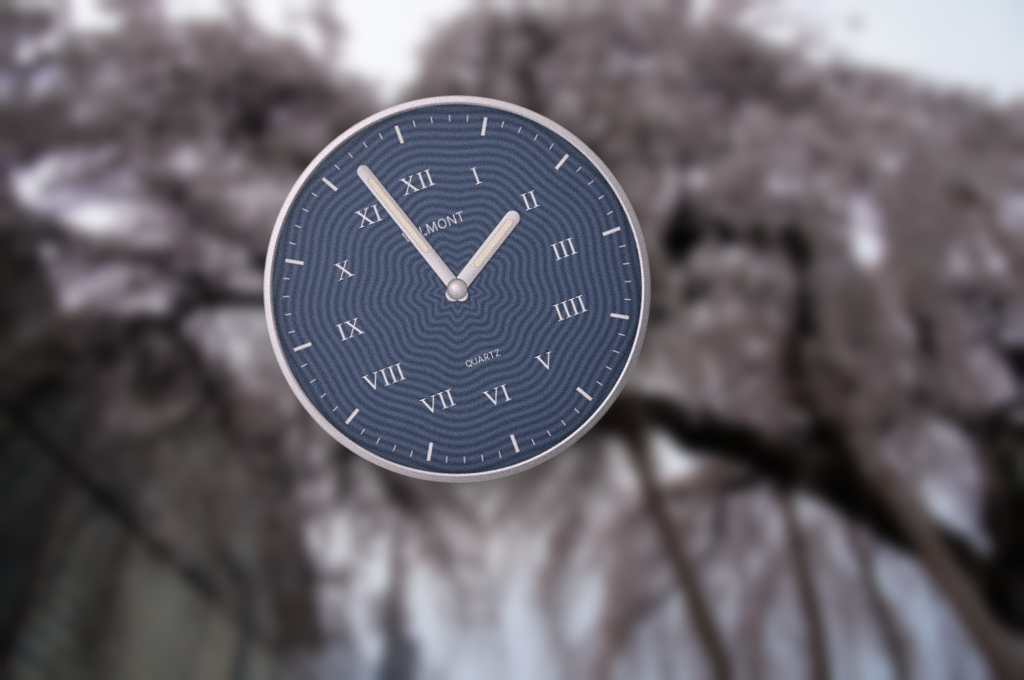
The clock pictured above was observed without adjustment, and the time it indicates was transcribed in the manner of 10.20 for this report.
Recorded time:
1.57
